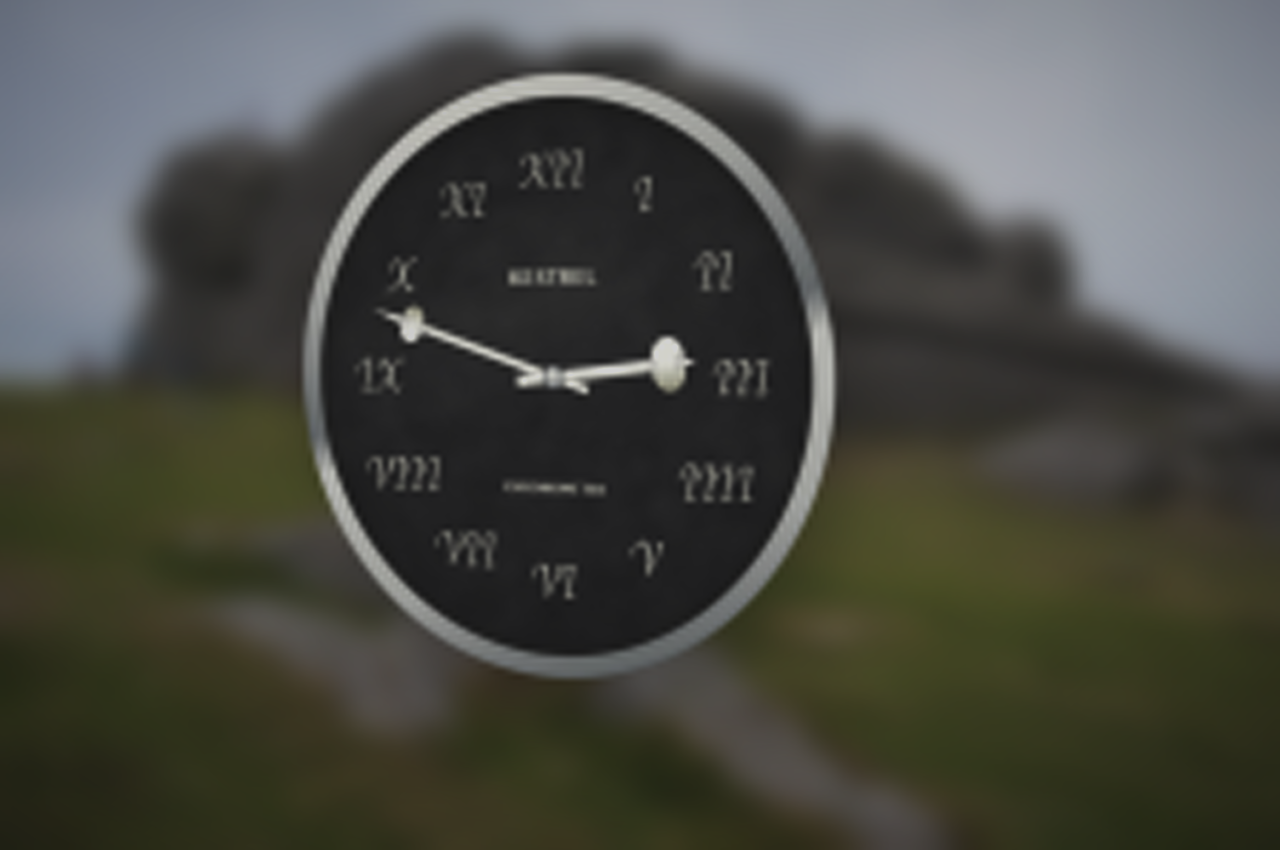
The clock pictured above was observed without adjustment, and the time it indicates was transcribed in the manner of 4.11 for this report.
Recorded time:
2.48
